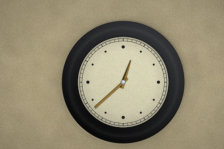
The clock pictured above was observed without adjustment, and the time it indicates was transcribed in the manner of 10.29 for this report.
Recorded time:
12.38
